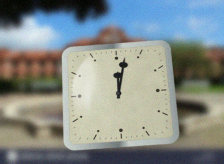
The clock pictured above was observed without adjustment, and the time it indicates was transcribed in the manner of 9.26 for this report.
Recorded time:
12.02
